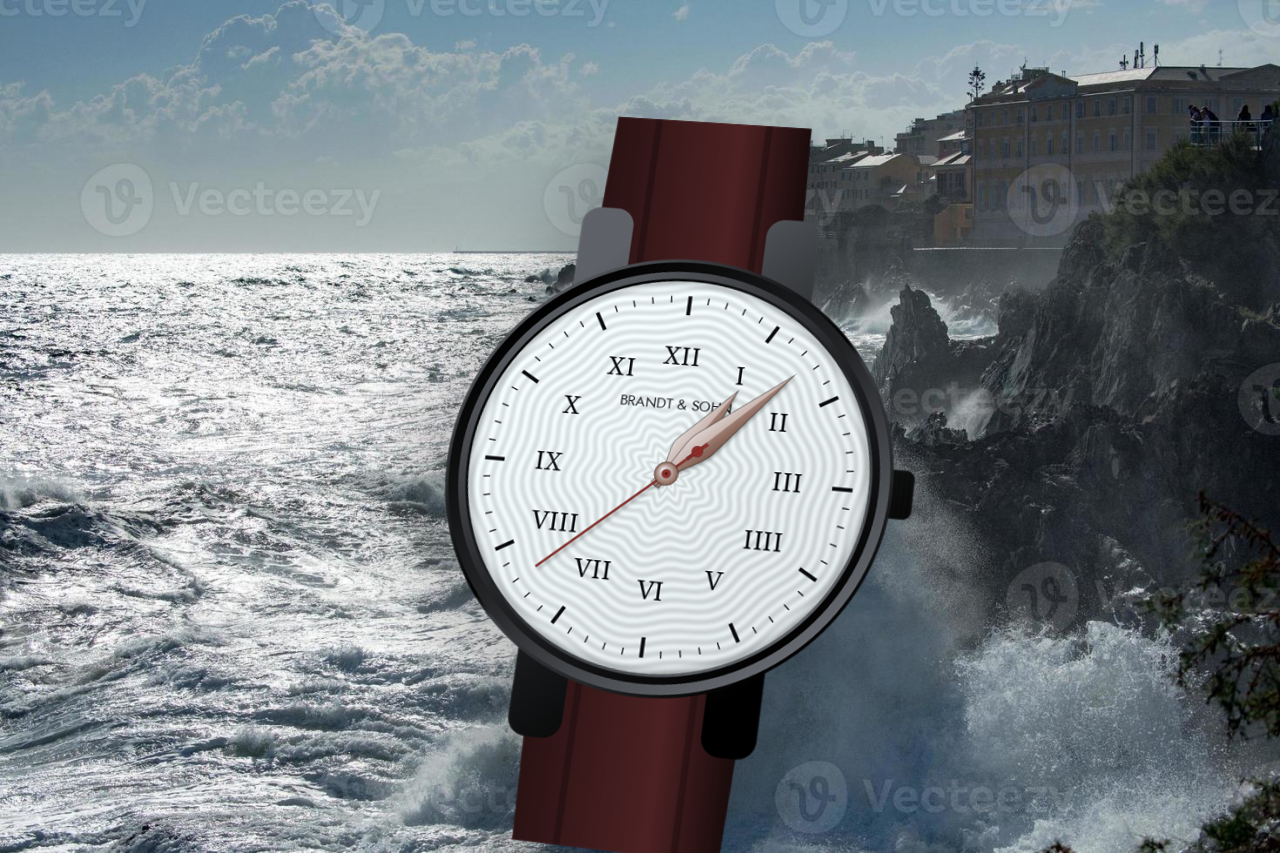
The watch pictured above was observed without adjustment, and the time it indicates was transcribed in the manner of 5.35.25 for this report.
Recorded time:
1.07.38
